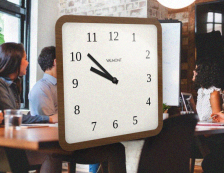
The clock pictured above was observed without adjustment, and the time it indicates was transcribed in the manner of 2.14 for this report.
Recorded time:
9.52
